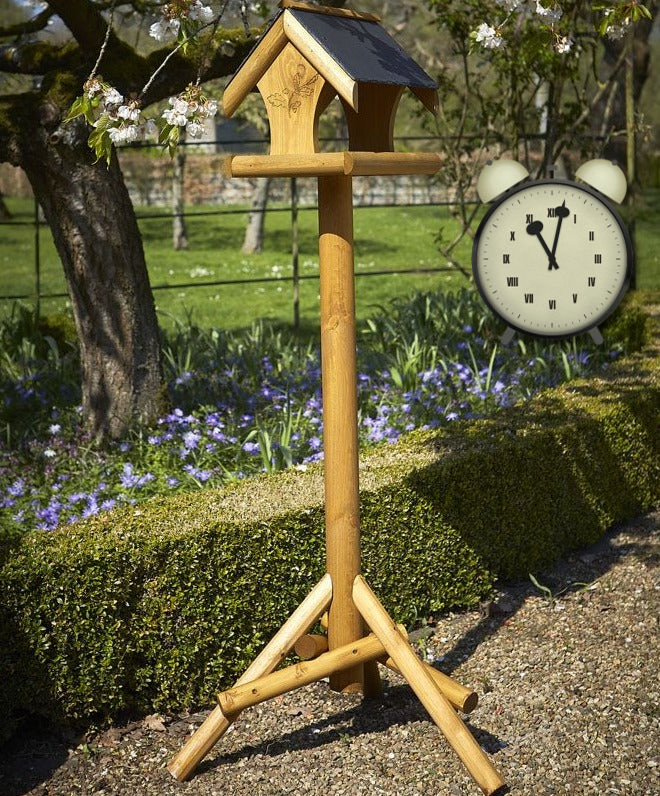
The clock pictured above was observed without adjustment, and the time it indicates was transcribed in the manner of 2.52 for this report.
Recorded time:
11.02
